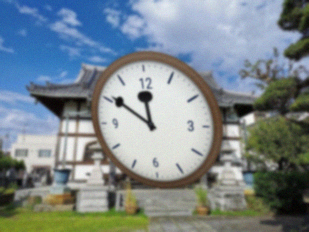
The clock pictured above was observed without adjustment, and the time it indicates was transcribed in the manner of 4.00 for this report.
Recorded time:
11.51
